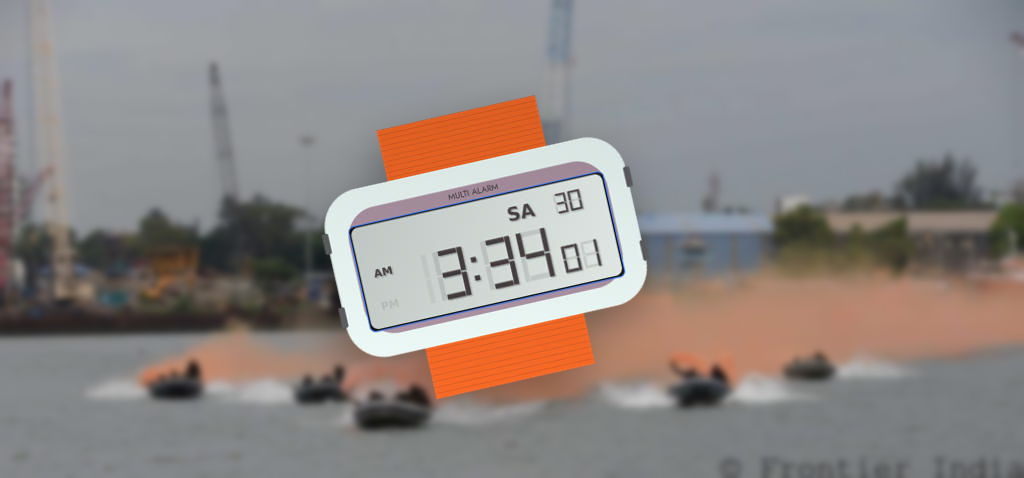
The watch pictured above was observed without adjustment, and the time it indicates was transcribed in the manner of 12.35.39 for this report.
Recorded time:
3.34.01
